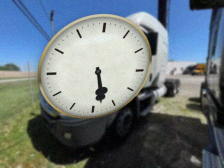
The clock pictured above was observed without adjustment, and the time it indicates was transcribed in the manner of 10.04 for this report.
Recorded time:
5.28
